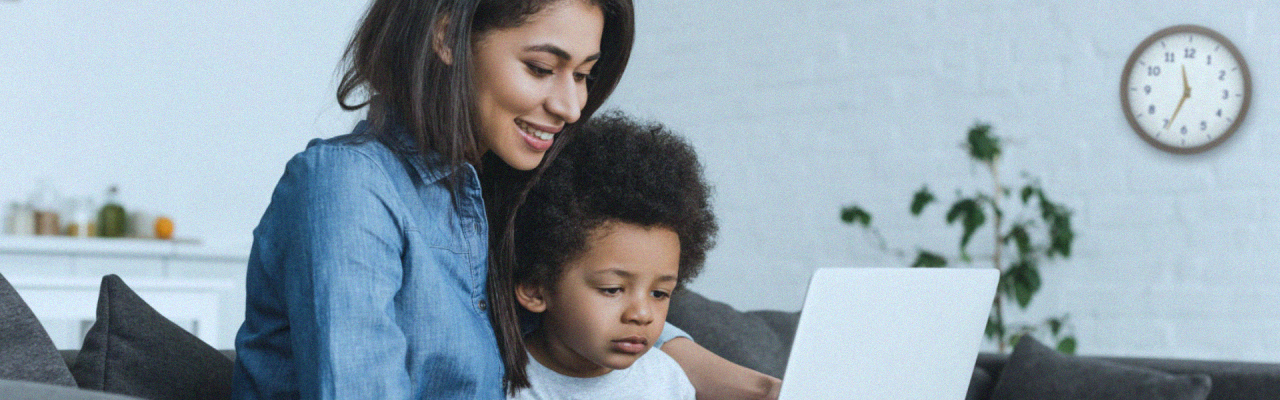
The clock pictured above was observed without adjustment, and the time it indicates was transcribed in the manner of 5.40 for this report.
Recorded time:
11.34
